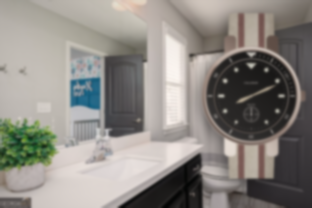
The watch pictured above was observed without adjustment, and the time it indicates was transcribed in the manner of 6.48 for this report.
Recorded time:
8.11
